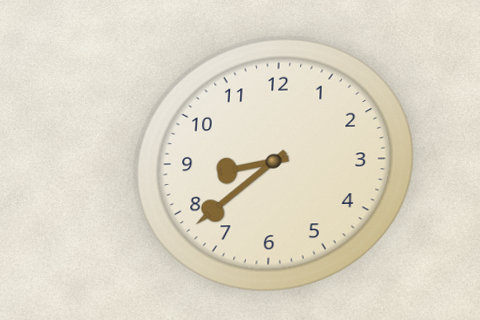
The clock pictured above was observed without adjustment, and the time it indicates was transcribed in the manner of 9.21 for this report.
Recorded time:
8.38
